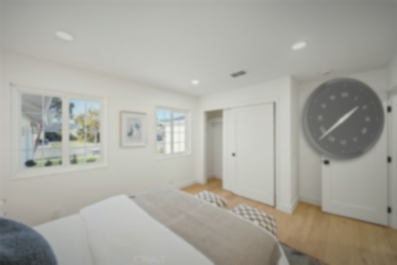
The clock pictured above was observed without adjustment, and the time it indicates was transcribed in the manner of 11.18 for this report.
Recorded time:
1.38
